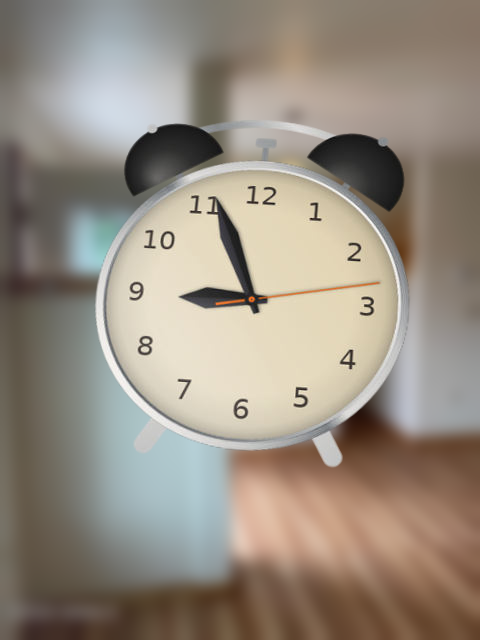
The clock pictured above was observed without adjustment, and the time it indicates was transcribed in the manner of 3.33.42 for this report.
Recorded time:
8.56.13
